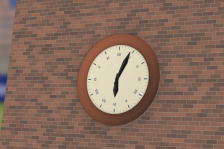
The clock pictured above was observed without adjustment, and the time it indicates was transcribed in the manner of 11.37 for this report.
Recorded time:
6.04
